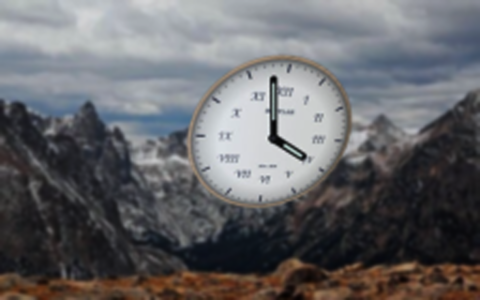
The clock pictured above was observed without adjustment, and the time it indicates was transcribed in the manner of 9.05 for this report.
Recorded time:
3.58
